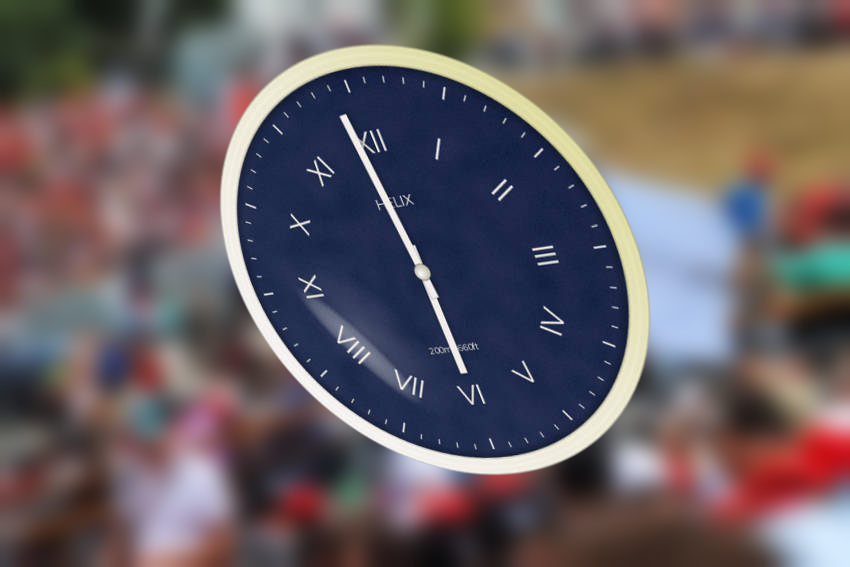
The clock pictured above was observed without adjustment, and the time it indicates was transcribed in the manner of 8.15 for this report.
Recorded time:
5.59
